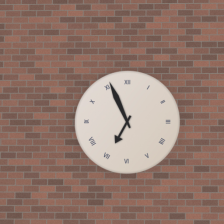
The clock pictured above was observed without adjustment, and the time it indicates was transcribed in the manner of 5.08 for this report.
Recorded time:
6.56
